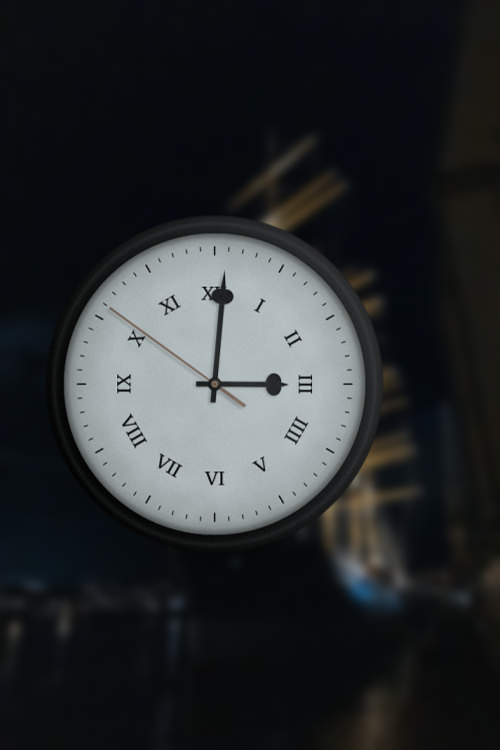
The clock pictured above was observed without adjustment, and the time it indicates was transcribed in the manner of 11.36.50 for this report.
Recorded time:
3.00.51
